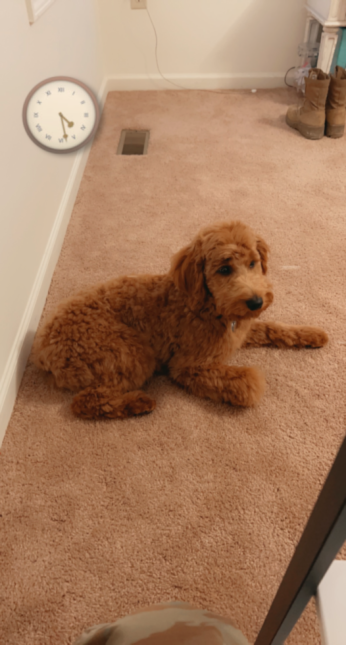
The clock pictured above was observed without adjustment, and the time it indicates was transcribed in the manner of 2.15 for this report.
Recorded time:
4.28
